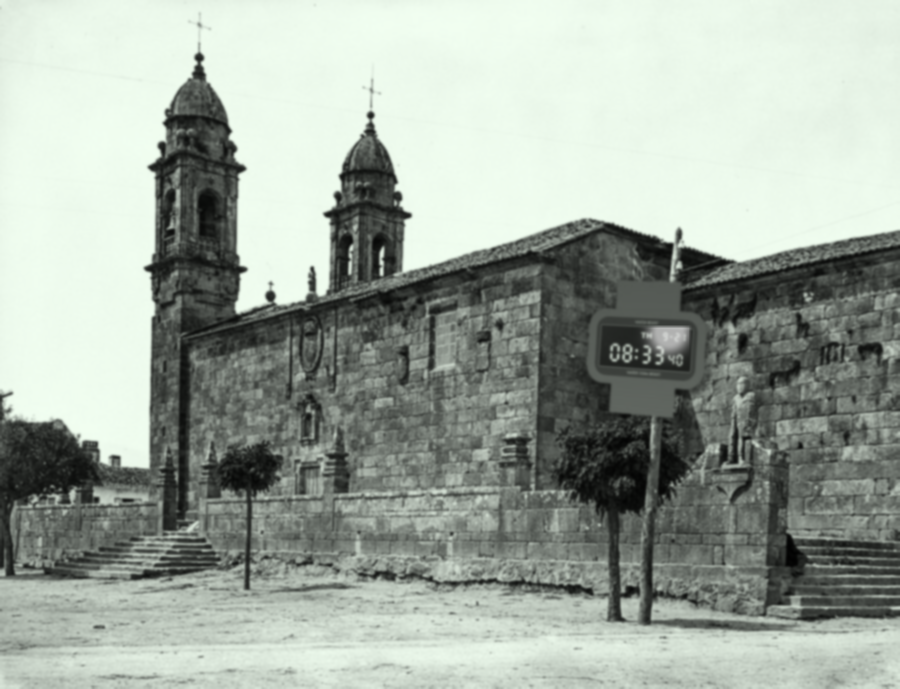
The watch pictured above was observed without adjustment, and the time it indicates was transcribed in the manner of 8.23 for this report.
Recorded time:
8.33
